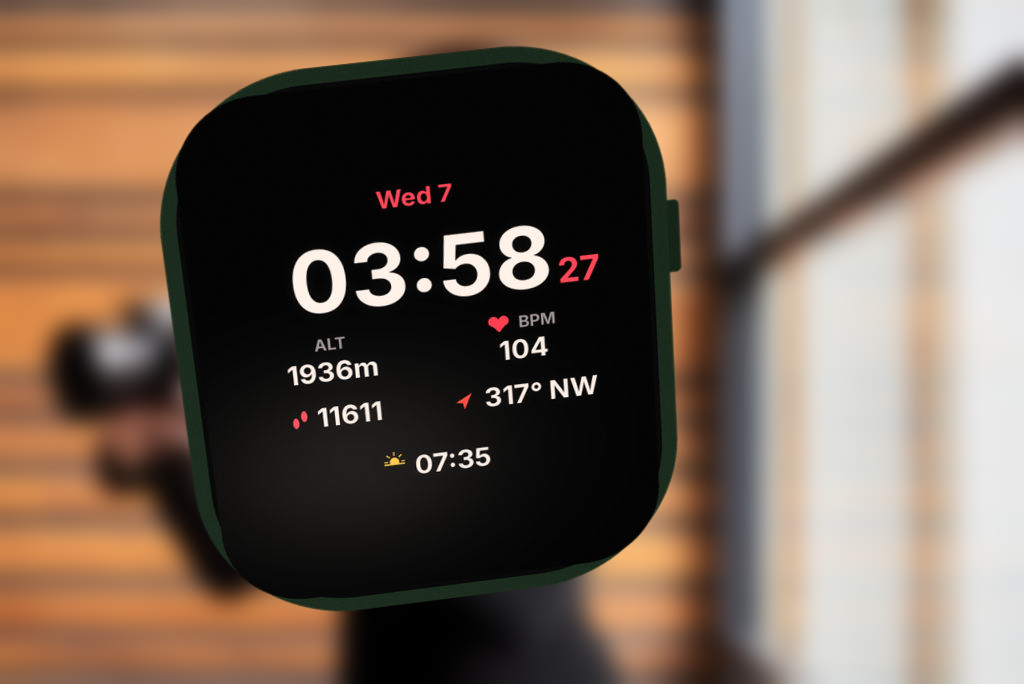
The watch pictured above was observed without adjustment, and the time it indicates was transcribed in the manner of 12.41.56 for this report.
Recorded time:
3.58.27
